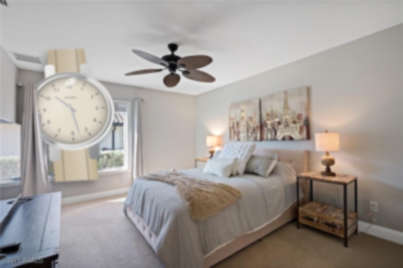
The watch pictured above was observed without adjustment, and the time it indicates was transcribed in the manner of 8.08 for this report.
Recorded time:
10.28
